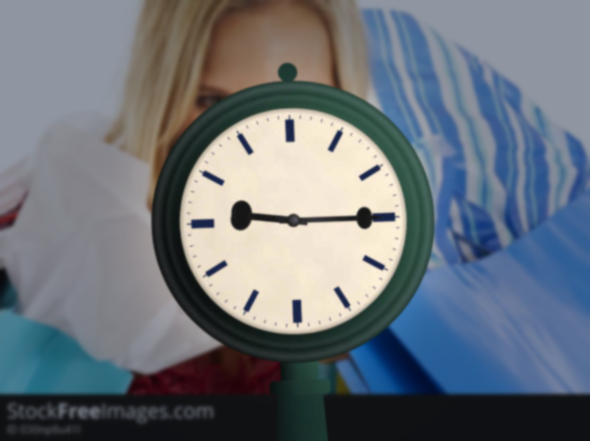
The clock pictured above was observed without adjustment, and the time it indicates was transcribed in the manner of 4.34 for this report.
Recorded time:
9.15
